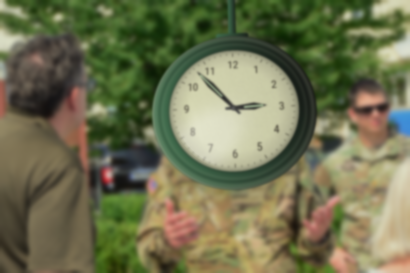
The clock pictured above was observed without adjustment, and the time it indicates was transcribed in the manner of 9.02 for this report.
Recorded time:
2.53
